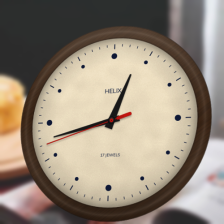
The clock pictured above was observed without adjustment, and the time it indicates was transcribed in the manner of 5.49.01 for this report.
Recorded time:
12.42.42
